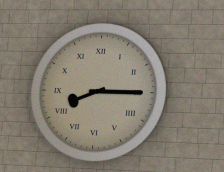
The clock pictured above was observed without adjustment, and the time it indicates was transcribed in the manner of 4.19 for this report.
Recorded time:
8.15
